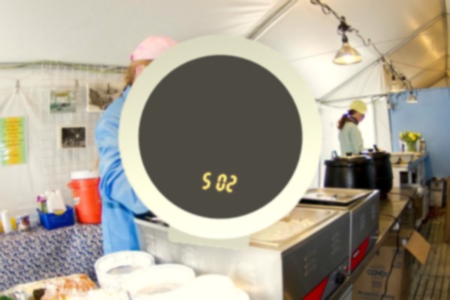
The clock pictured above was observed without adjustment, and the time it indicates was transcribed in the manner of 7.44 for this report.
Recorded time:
5.02
